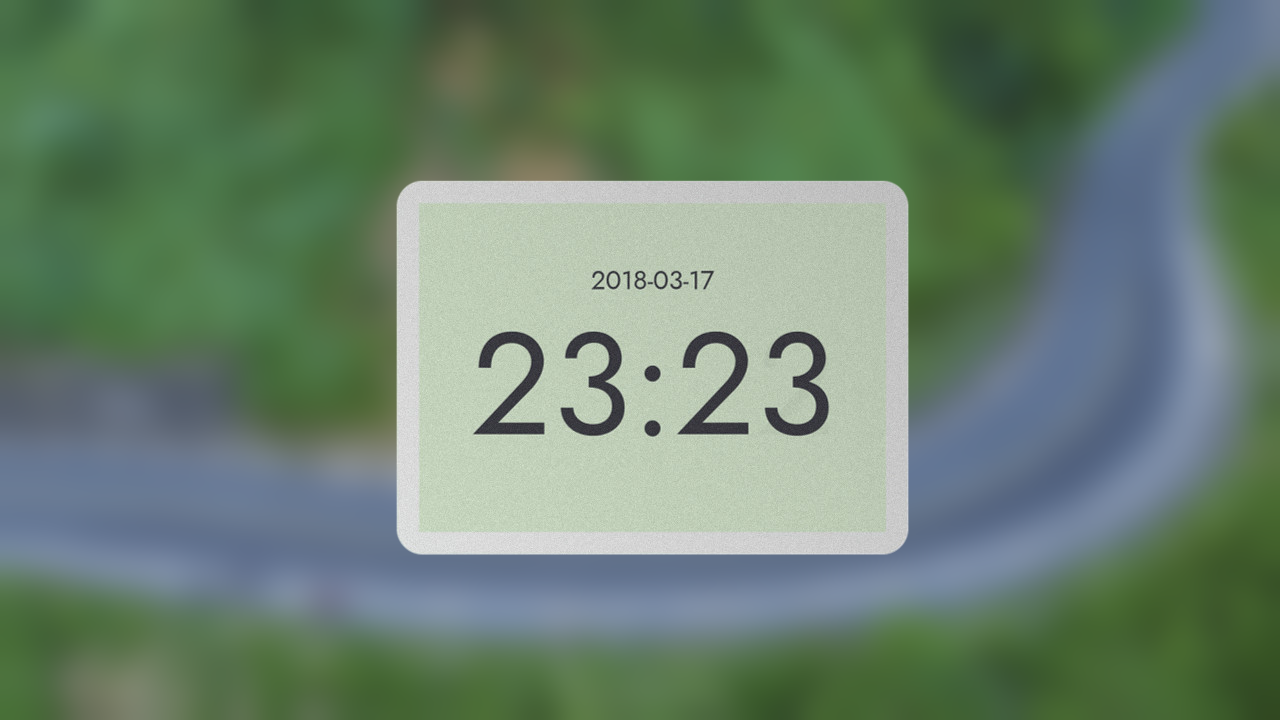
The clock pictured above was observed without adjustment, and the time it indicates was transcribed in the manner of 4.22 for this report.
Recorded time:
23.23
